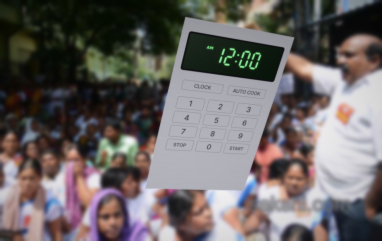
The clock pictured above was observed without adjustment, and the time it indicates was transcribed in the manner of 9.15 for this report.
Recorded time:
12.00
